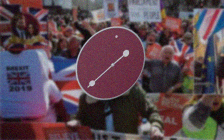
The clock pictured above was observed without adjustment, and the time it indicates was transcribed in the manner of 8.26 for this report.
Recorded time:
1.38
